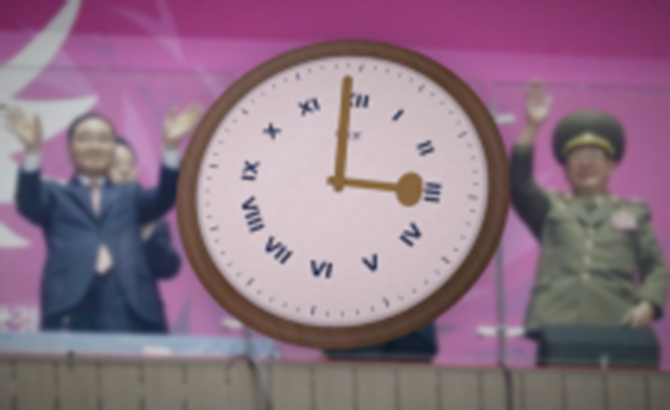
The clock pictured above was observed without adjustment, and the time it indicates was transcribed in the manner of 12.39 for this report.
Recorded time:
2.59
